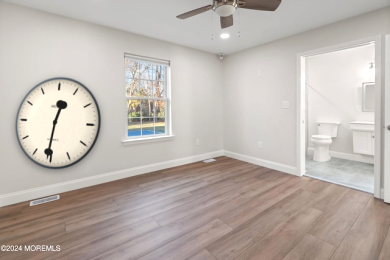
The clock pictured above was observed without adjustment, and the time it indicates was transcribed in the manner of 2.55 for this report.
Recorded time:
12.31
